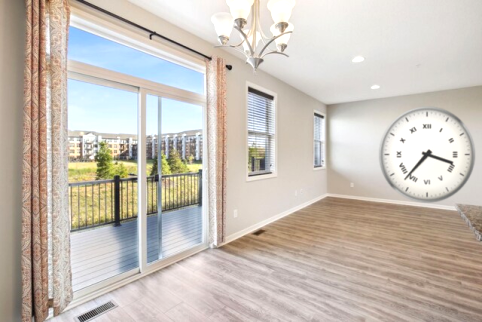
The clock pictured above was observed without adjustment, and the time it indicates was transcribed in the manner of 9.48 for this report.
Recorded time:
3.37
